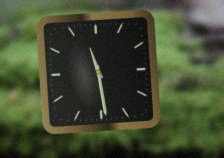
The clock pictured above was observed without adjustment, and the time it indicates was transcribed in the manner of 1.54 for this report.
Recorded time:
11.29
